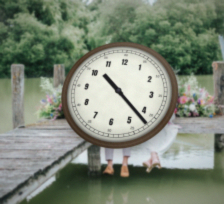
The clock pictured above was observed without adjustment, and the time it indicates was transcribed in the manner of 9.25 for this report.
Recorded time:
10.22
